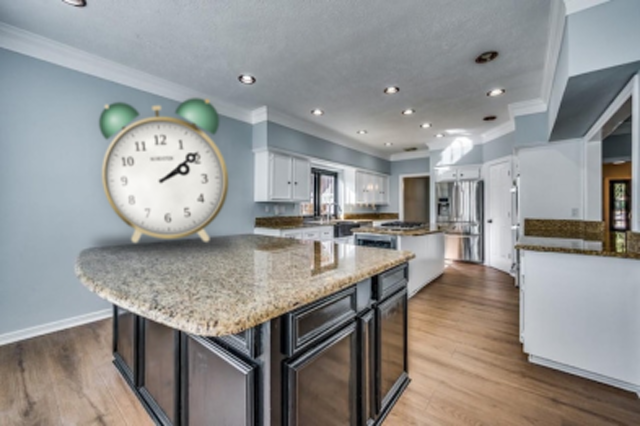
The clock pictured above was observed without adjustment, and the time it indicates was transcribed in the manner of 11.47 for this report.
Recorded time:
2.09
